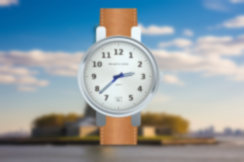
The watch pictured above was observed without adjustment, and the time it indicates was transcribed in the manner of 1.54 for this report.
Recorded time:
2.38
